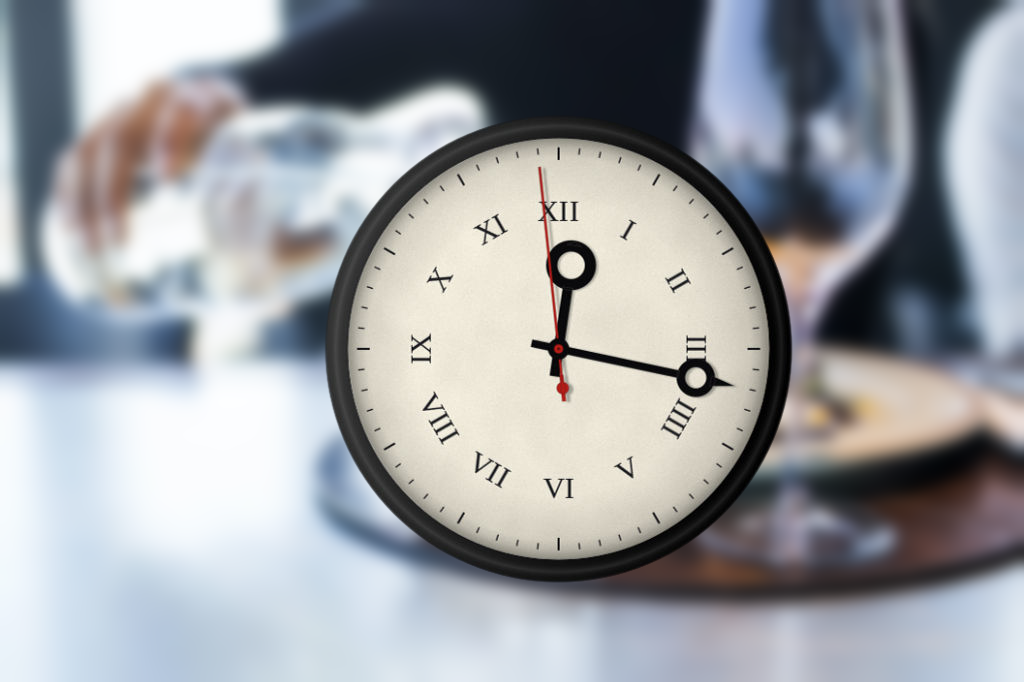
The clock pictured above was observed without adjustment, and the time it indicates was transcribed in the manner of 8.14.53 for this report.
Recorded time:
12.16.59
